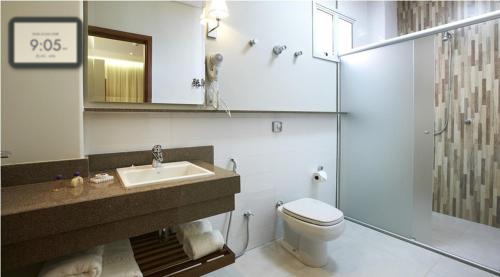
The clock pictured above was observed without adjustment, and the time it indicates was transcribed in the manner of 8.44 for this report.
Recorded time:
9.05
